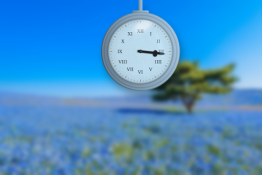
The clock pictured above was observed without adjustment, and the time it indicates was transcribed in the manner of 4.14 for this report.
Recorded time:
3.16
